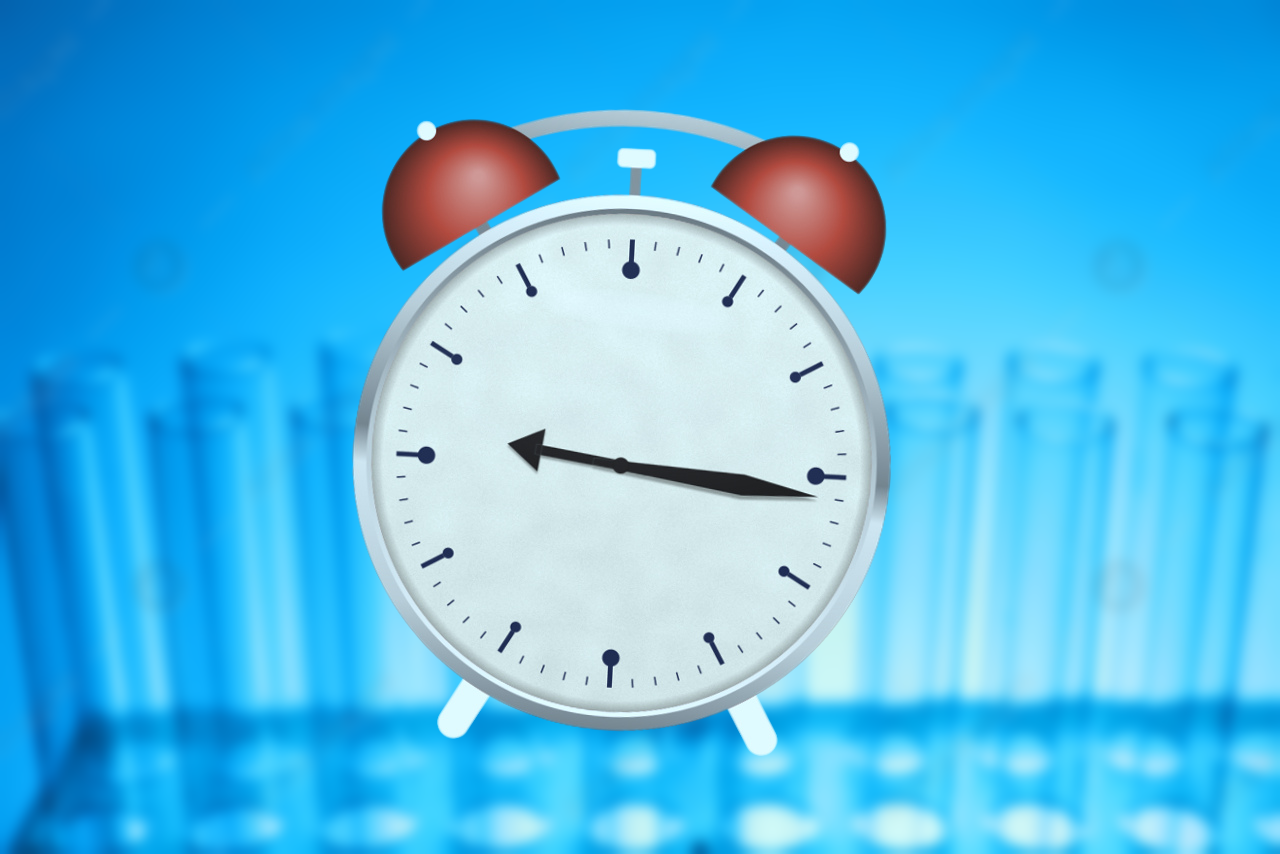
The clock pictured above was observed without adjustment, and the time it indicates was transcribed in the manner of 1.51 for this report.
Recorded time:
9.16
